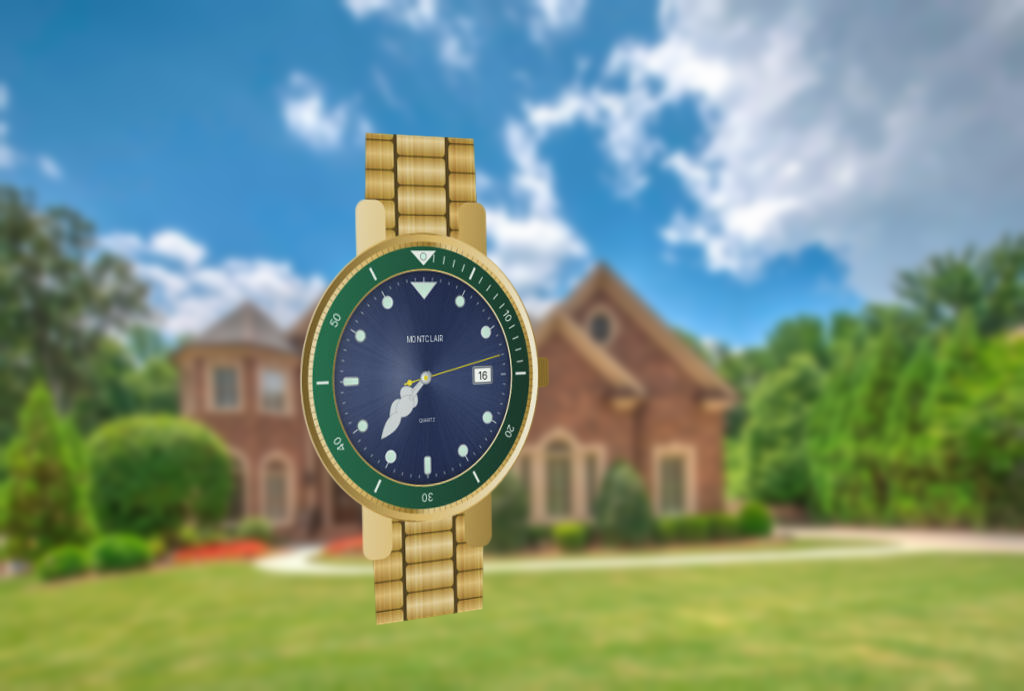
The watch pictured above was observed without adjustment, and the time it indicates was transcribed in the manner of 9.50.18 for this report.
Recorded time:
7.37.13
